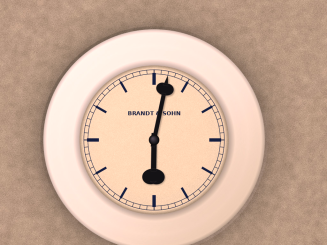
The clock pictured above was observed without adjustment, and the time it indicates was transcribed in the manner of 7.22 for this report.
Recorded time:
6.02
